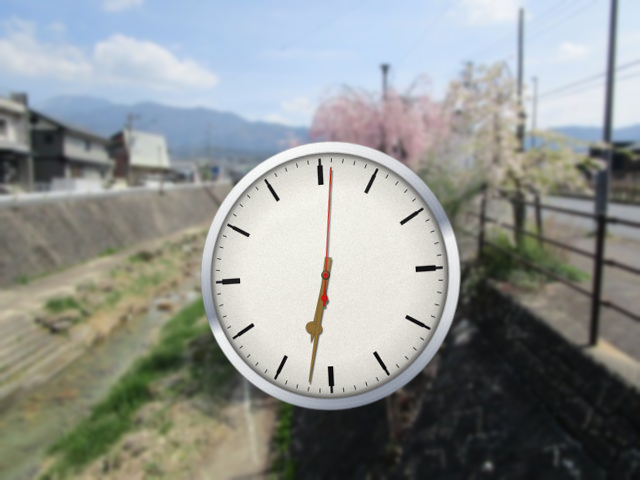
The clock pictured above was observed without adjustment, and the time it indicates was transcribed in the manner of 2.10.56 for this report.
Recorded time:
6.32.01
